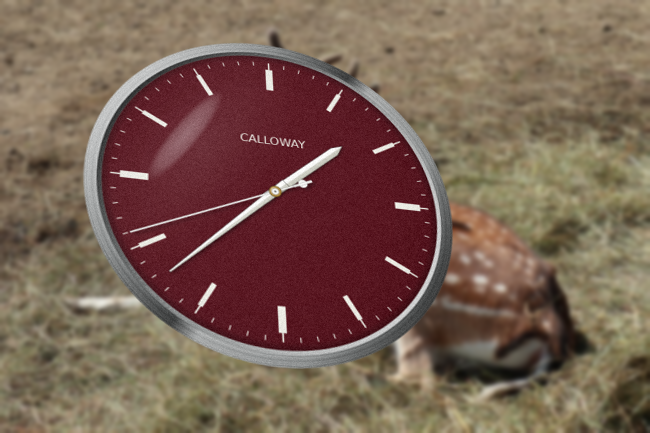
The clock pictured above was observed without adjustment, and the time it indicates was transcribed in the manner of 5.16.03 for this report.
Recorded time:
1.37.41
